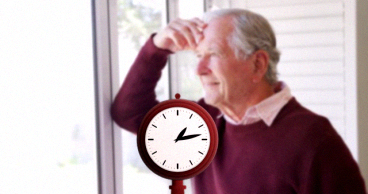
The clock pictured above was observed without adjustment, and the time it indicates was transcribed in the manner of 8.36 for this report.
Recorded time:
1.13
